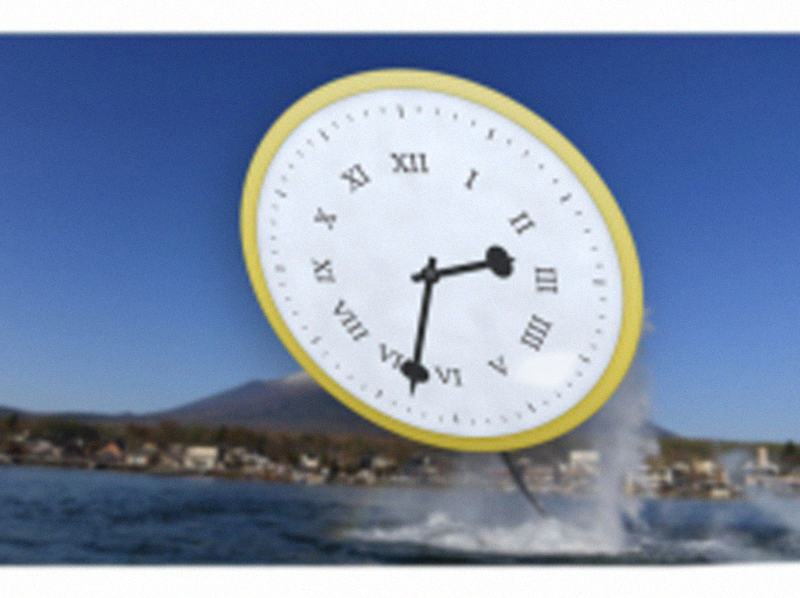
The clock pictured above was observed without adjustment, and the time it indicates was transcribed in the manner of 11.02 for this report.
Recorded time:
2.33
